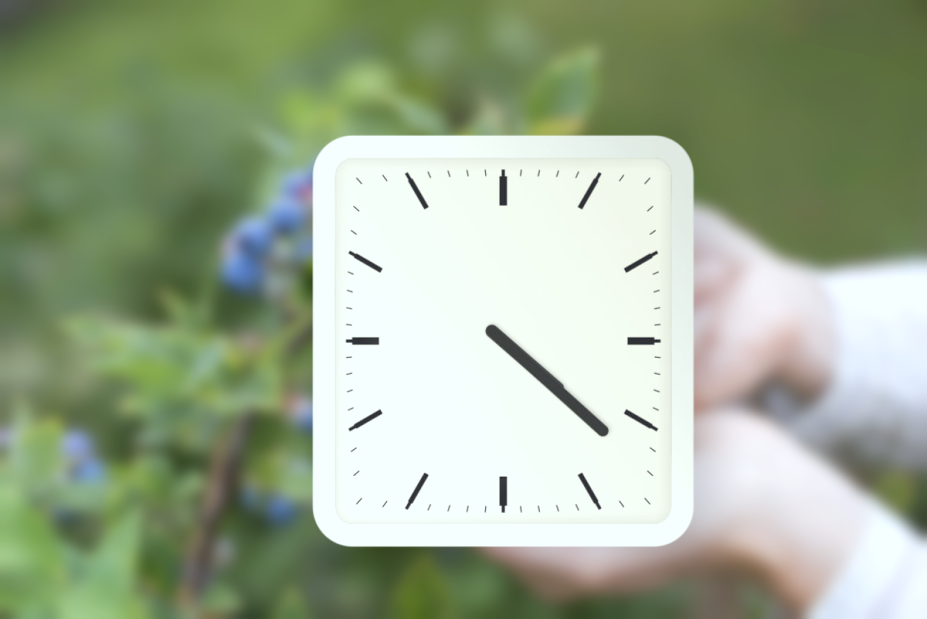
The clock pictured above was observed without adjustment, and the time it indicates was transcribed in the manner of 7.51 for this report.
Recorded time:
4.22
